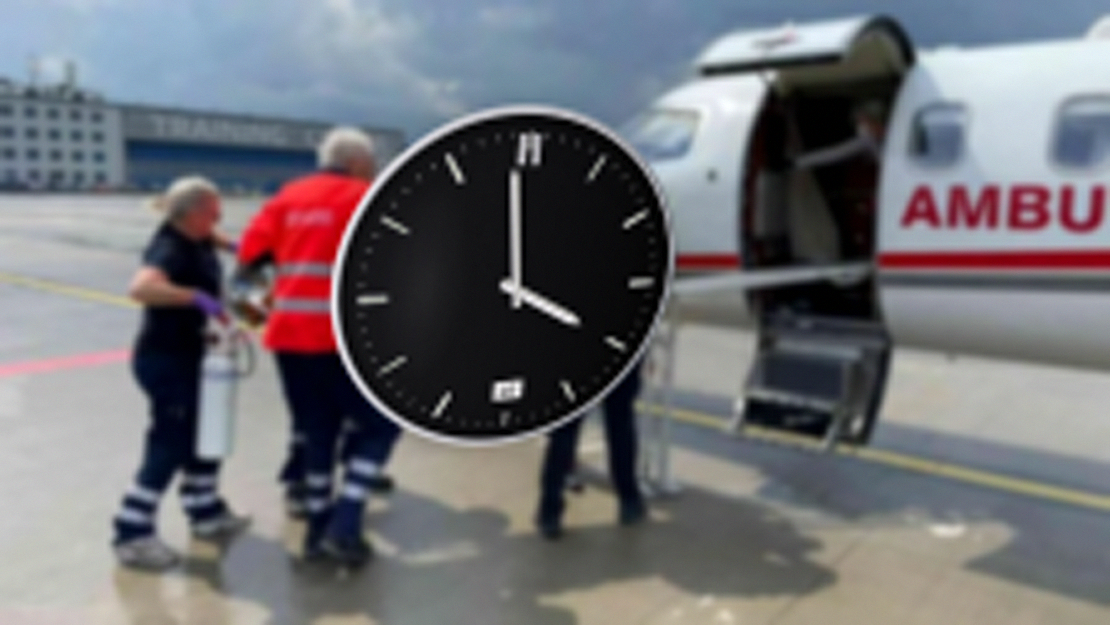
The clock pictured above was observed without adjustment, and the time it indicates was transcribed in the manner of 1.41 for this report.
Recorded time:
3.59
